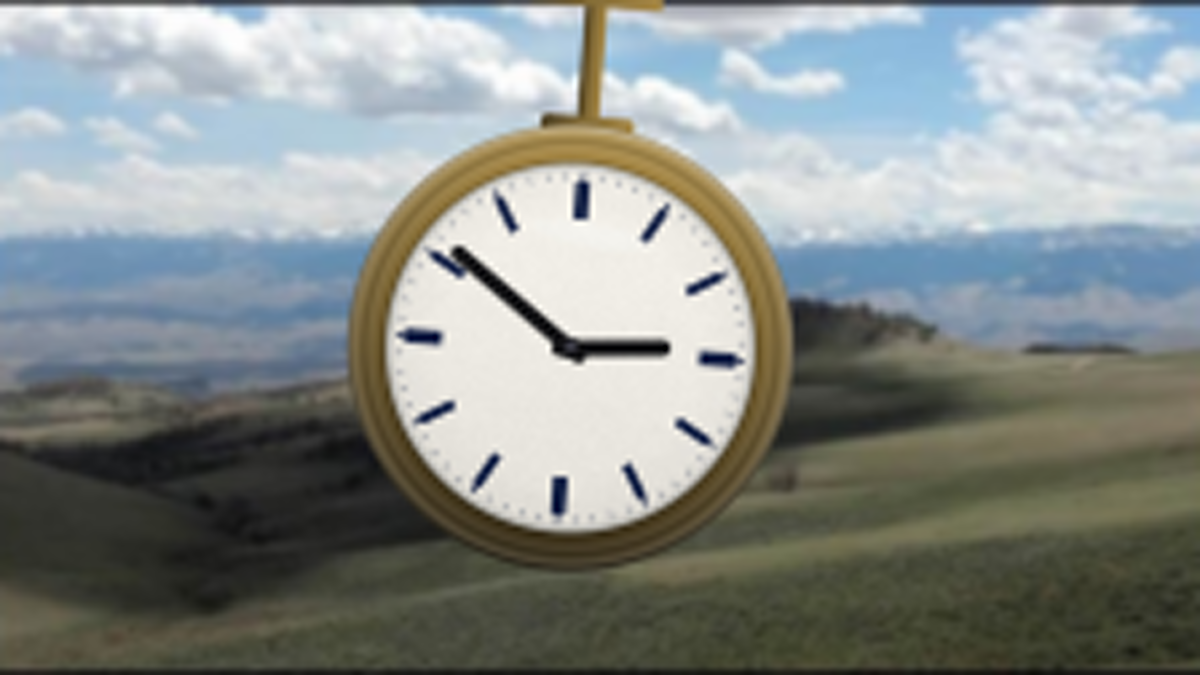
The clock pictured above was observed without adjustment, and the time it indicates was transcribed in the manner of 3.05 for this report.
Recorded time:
2.51
